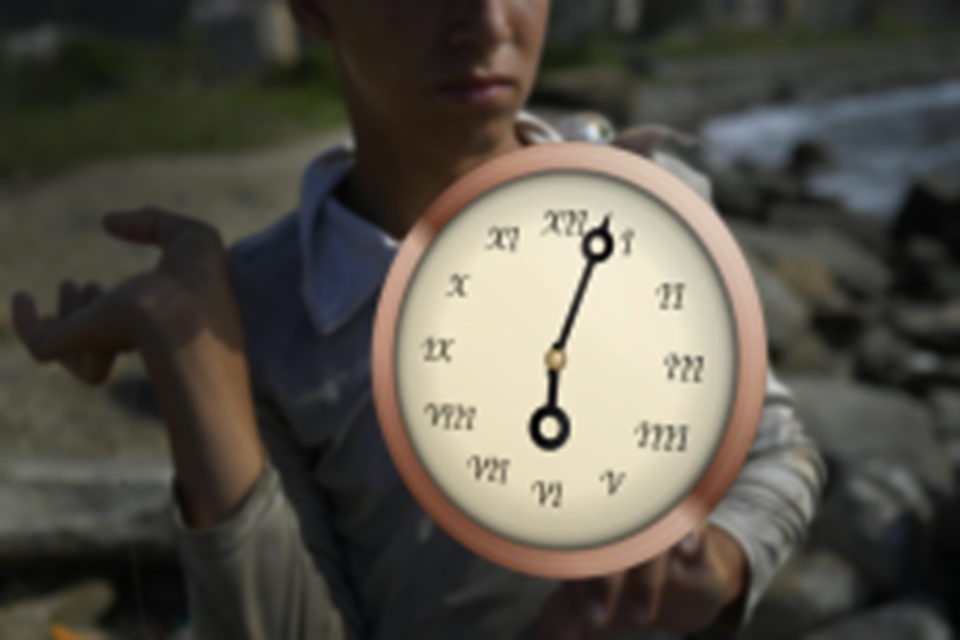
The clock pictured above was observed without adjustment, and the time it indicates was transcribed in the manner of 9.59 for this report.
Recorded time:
6.03
